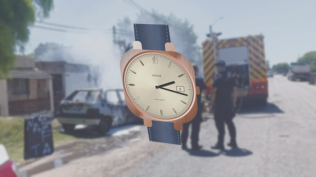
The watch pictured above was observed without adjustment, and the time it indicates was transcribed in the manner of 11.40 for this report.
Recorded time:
2.17
